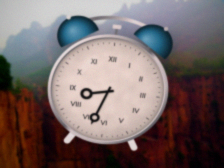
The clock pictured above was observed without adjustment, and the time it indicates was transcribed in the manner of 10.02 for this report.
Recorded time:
8.33
